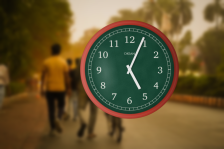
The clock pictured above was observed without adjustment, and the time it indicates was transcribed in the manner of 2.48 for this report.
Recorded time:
5.04
